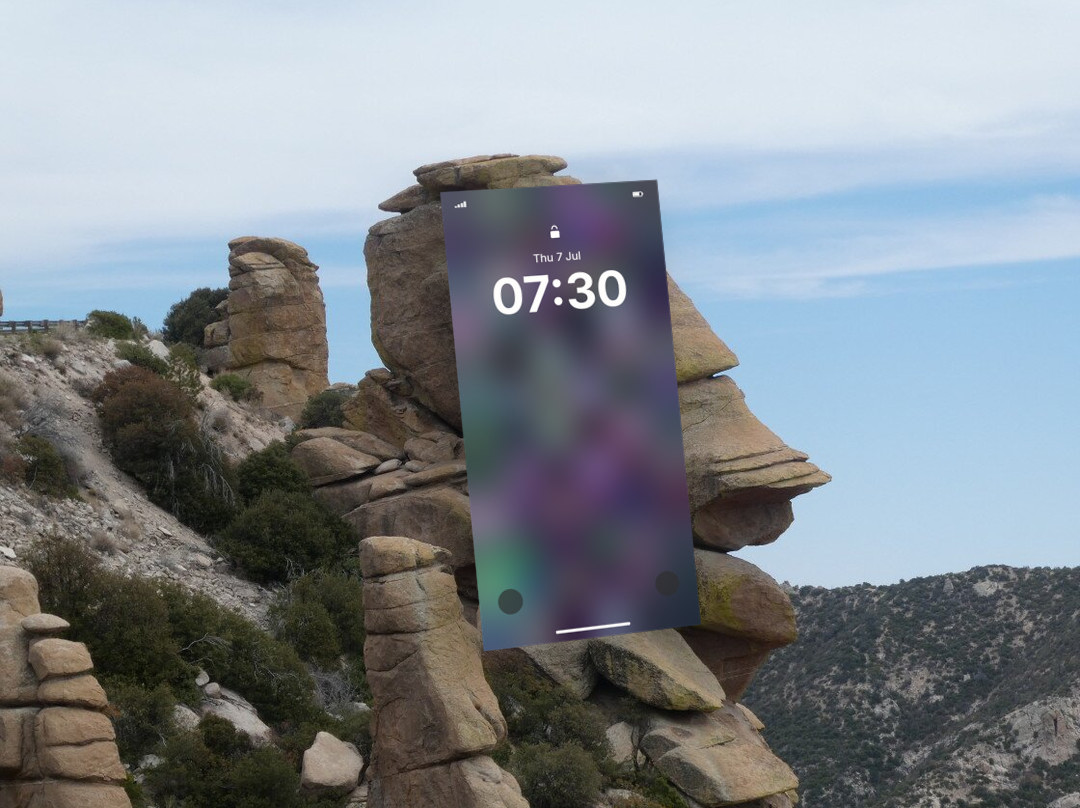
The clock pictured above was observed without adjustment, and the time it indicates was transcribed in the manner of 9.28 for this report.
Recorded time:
7.30
